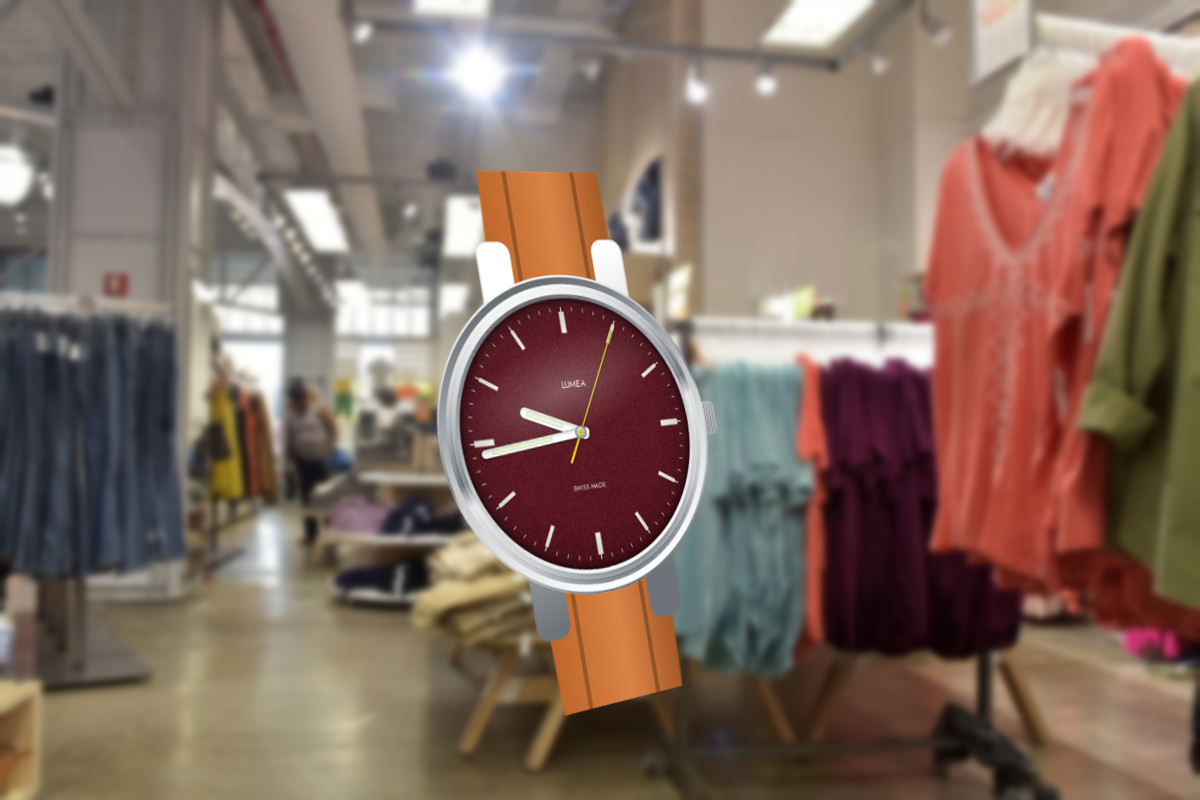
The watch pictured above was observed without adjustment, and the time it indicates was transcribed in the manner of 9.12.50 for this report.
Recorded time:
9.44.05
